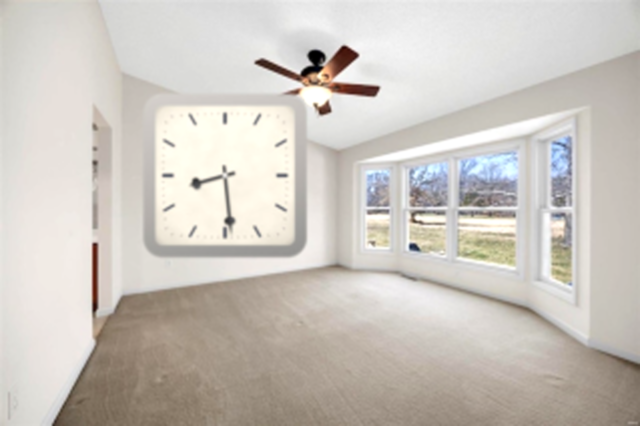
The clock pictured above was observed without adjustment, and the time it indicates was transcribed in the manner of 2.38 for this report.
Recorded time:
8.29
